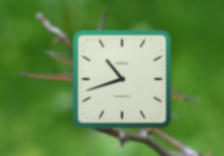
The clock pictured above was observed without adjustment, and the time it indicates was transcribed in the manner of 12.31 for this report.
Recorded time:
10.42
